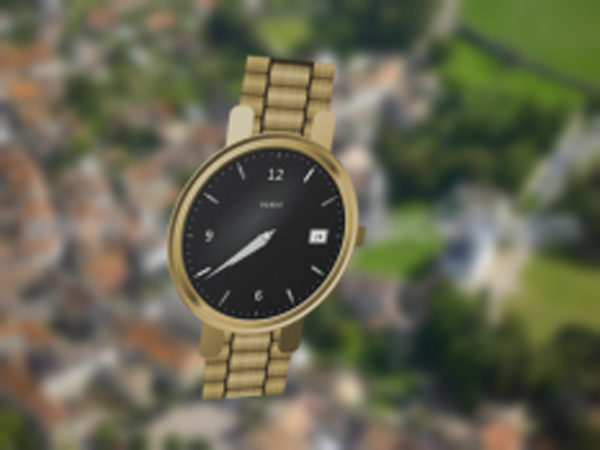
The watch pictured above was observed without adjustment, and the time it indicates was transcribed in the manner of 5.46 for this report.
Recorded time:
7.39
